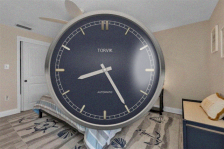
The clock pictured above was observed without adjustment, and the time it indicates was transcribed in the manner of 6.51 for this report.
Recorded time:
8.25
